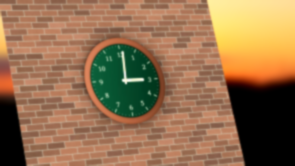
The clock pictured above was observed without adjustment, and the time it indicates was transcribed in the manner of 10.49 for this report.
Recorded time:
3.01
